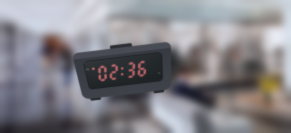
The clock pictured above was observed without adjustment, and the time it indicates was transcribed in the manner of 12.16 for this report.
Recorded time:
2.36
